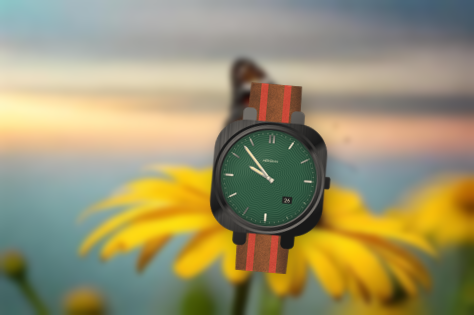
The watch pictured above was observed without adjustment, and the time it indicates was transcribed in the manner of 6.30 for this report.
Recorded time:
9.53
